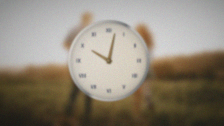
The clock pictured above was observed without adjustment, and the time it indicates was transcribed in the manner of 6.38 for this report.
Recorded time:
10.02
